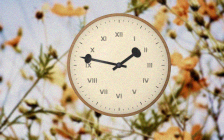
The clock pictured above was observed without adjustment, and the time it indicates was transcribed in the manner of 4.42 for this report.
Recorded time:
1.47
